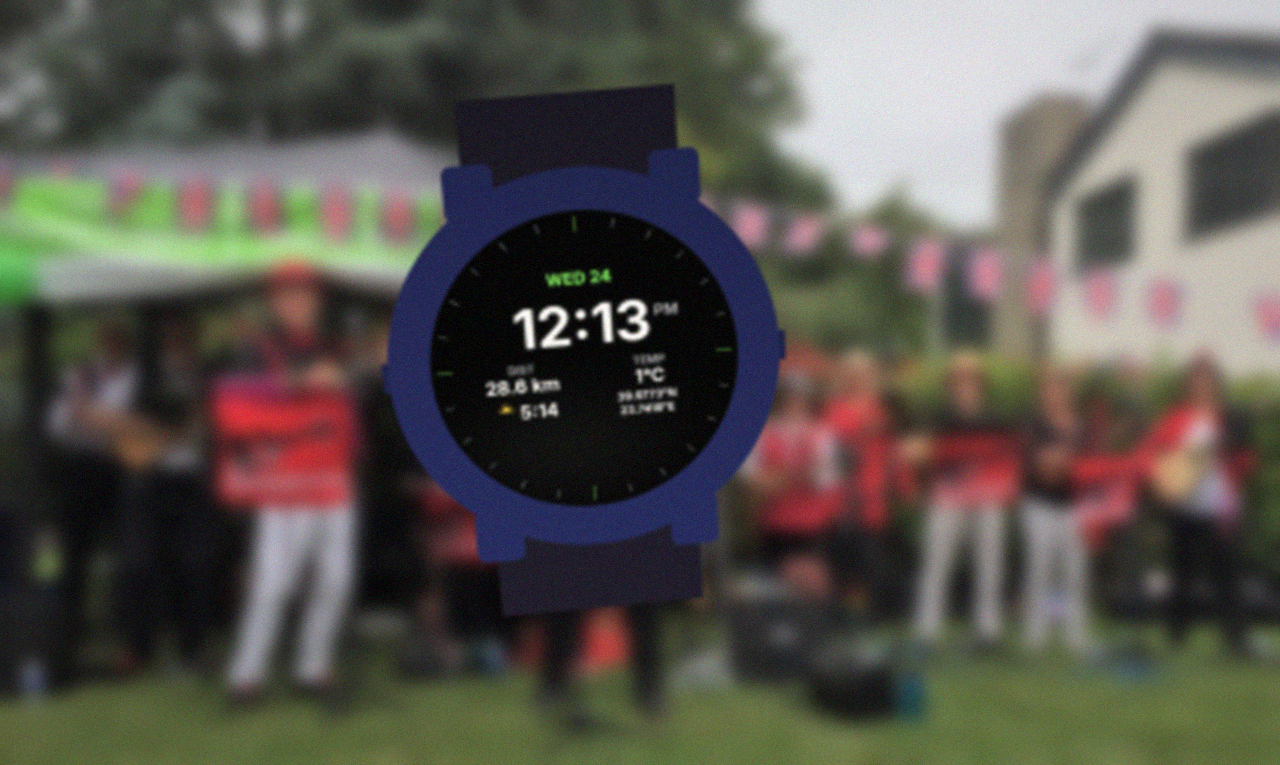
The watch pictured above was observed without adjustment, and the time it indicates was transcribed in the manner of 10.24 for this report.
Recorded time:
12.13
